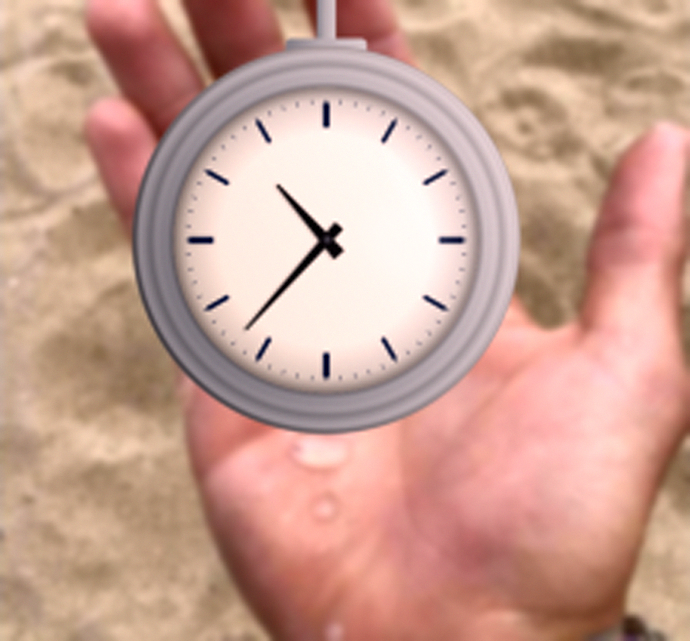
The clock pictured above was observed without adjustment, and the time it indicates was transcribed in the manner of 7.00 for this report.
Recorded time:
10.37
